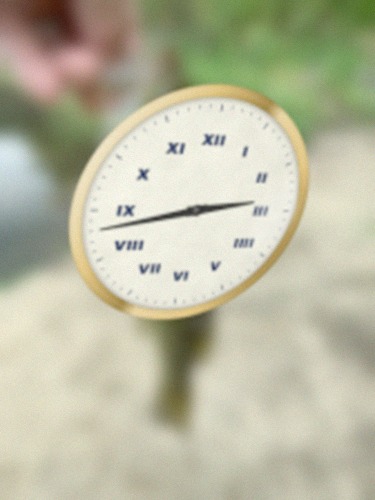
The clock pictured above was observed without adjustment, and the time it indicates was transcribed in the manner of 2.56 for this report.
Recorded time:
2.43
